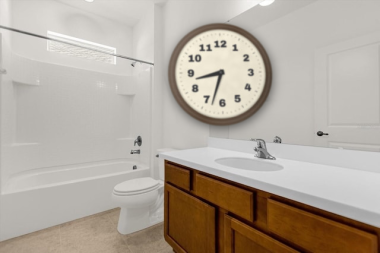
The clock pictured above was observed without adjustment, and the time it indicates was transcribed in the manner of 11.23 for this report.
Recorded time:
8.33
